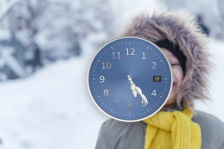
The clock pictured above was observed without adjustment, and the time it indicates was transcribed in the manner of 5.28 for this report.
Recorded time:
5.24
